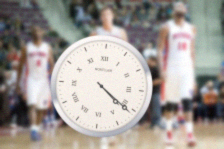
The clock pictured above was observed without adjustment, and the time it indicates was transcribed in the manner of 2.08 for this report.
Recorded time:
4.21
